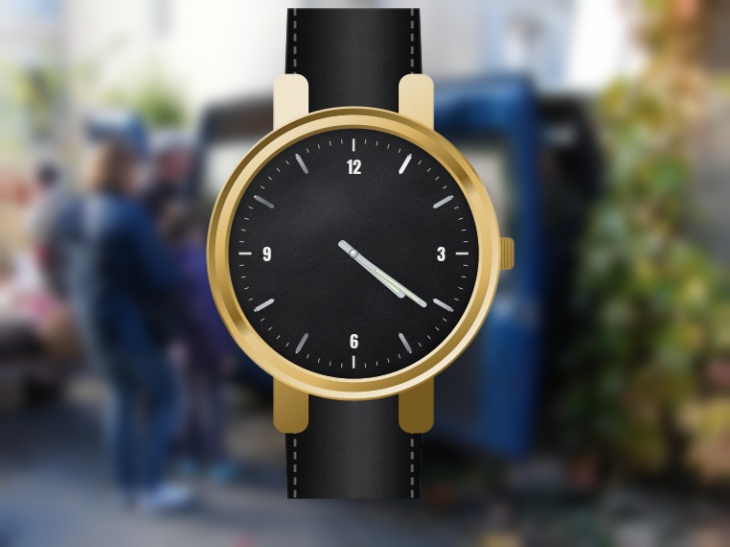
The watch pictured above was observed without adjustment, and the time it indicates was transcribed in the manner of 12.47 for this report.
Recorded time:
4.21
